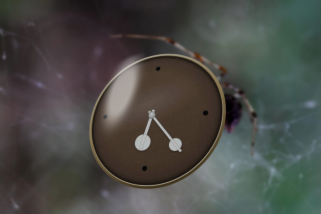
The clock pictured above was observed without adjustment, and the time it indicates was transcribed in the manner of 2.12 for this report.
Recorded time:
6.23
